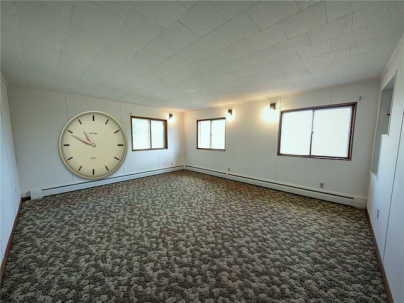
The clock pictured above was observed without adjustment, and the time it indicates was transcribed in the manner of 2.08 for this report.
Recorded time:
10.49
